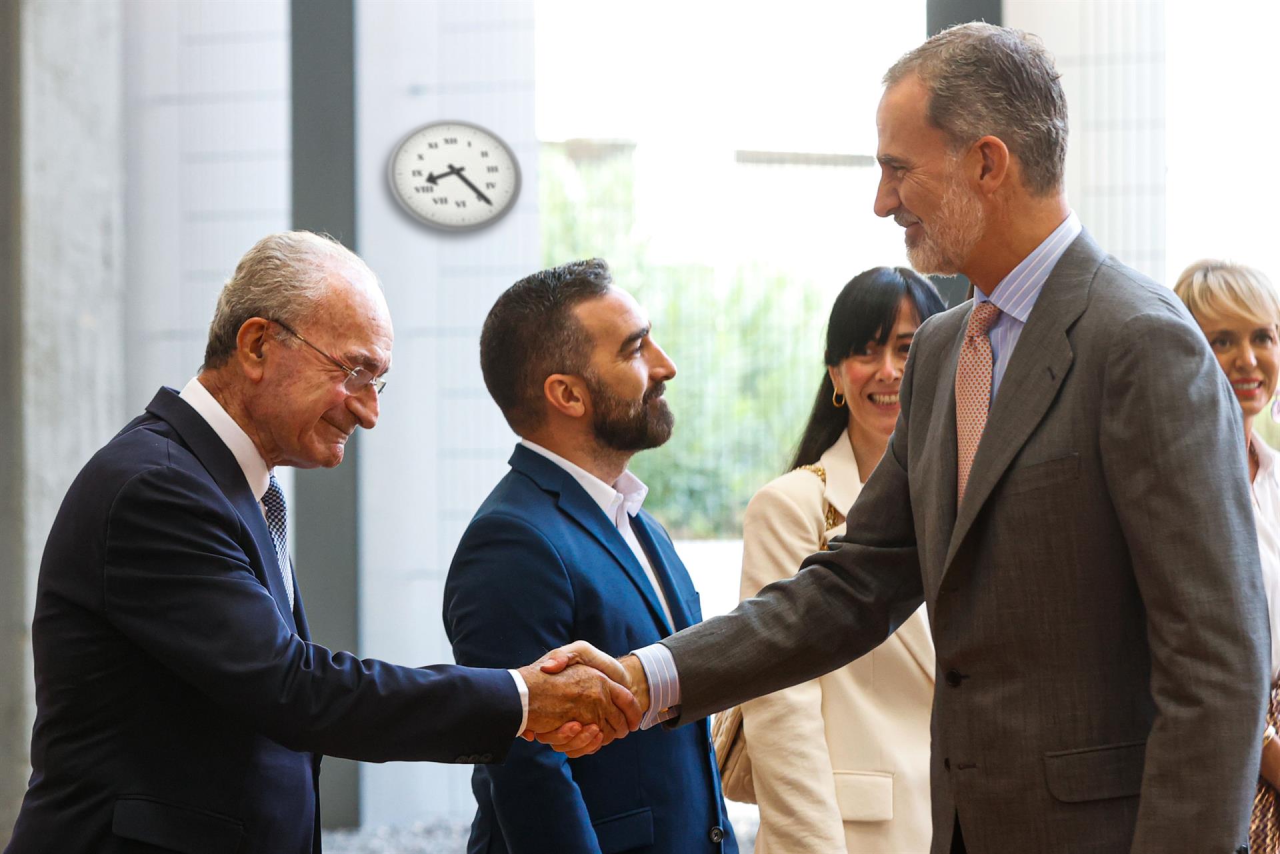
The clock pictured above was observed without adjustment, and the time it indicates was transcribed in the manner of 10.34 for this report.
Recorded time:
8.24
